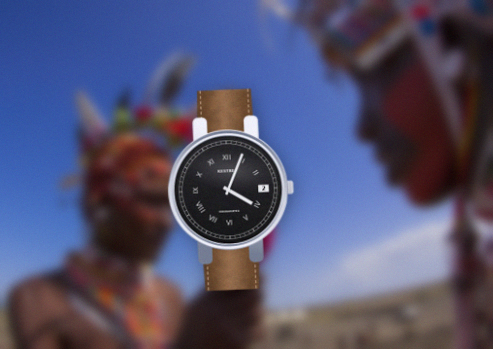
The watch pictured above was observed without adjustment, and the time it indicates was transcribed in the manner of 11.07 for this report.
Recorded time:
4.04
